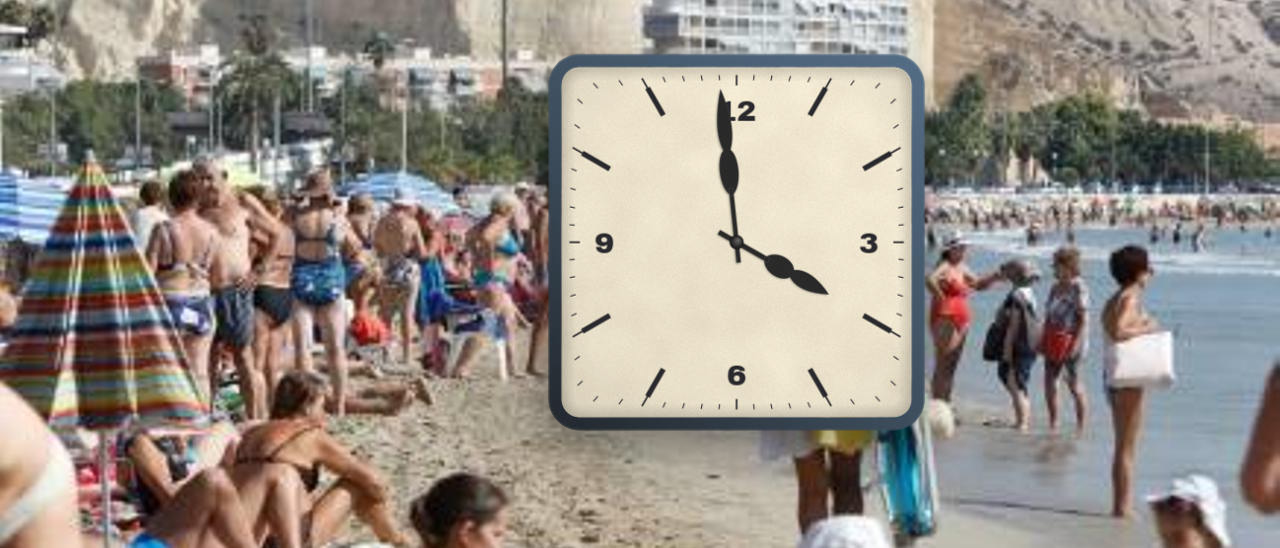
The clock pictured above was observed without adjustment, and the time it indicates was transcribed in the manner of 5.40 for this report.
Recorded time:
3.59
